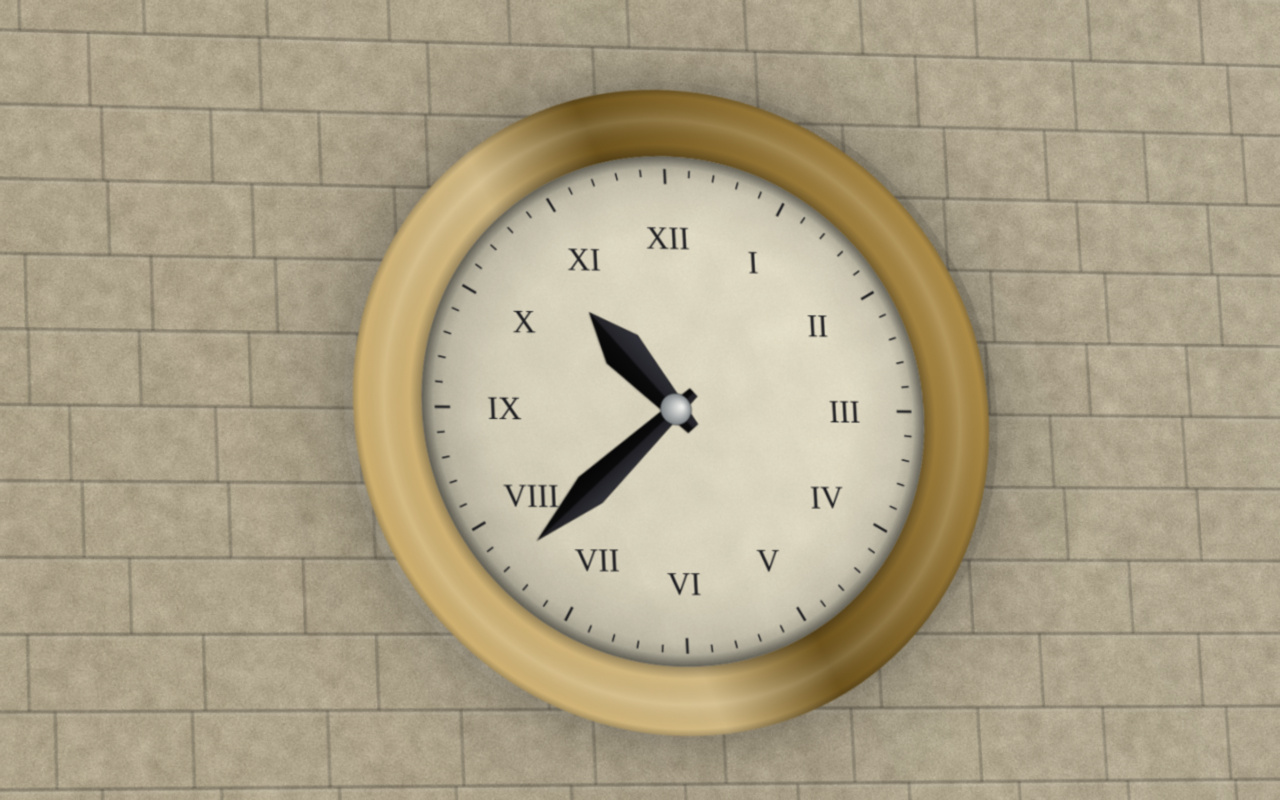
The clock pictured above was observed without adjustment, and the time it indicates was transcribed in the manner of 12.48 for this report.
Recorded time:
10.38
